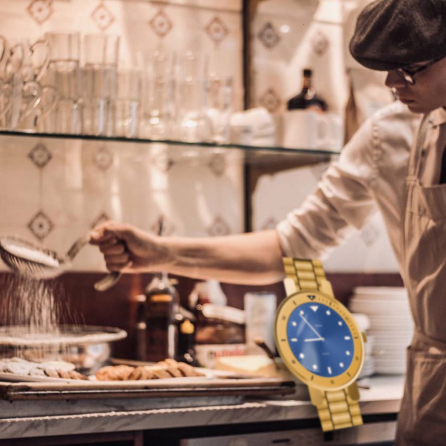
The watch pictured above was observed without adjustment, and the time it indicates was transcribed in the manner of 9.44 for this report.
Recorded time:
8.54
